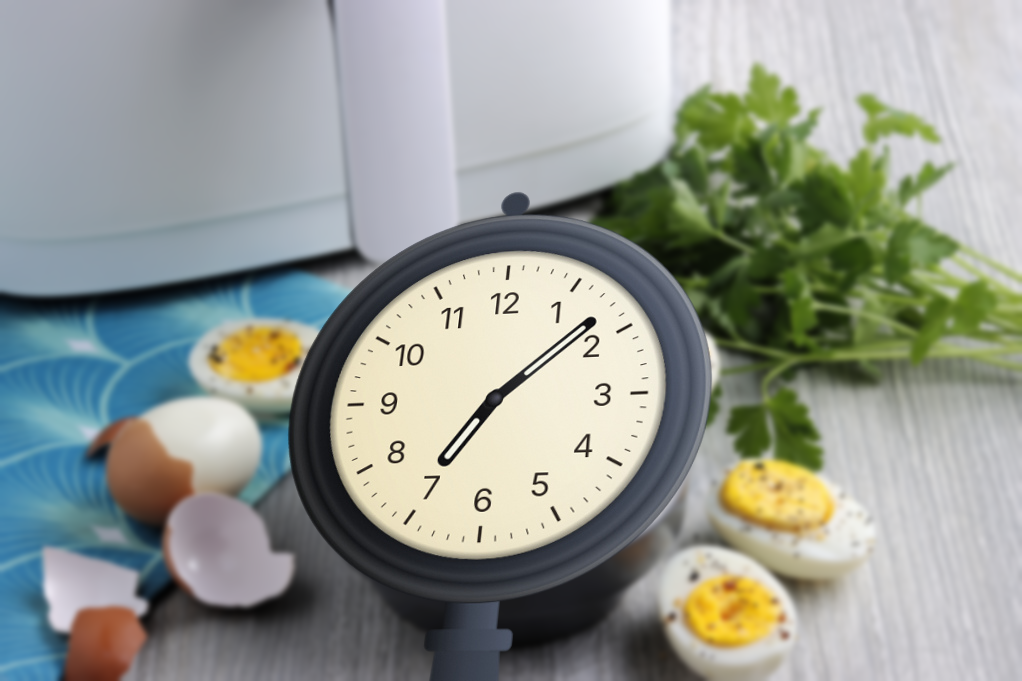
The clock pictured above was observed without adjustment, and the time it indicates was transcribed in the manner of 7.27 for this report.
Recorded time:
7.08
